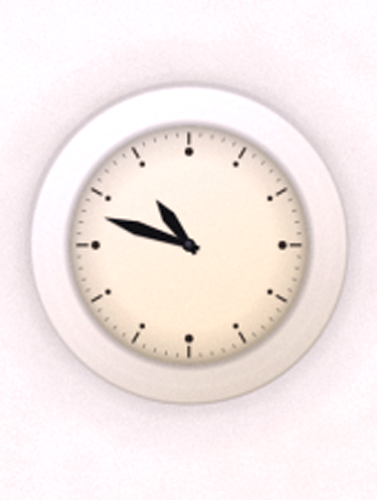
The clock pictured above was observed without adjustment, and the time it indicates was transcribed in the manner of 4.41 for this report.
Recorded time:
10.48
